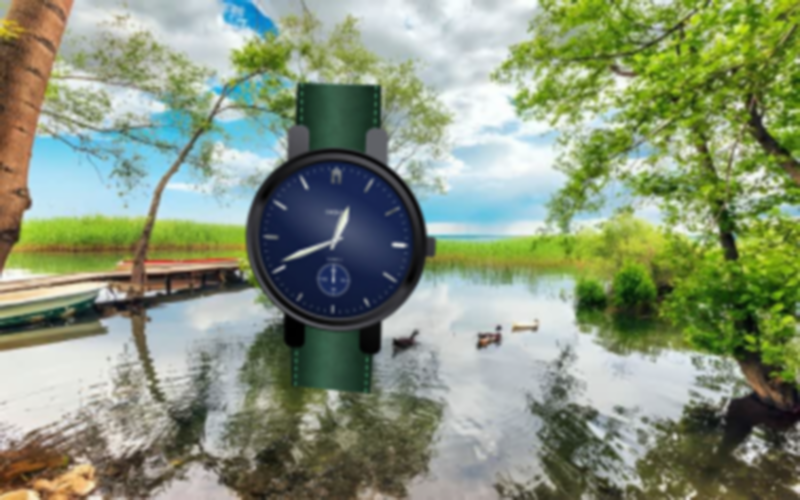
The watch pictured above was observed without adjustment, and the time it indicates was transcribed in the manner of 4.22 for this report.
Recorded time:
12.41
